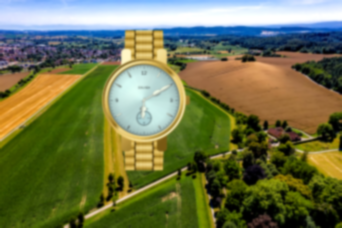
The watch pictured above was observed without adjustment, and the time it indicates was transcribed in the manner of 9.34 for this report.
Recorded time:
6.10
